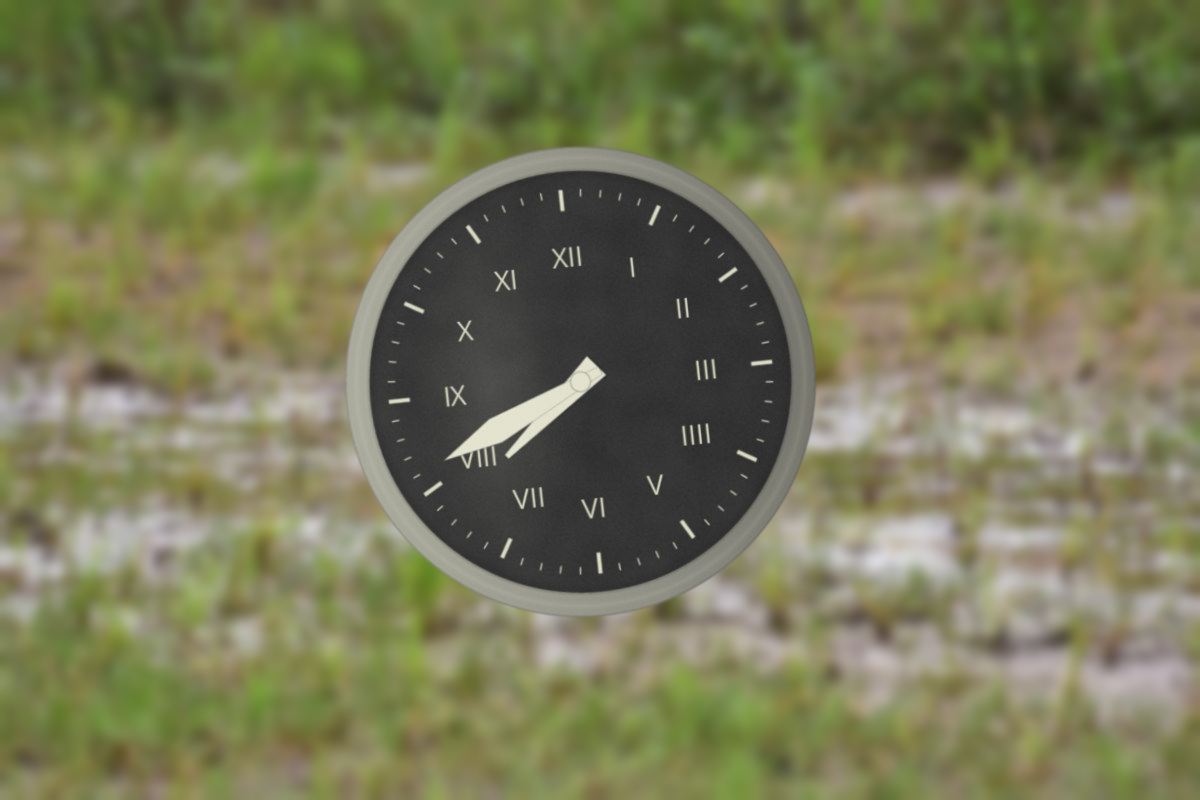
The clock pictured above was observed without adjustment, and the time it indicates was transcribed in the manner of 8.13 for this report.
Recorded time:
7.41
